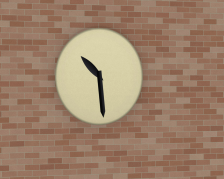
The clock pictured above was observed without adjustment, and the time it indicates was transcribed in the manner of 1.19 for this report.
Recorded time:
10.29
